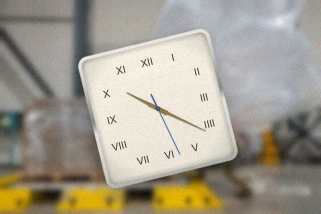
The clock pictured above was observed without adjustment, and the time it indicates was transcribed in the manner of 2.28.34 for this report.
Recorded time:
10.21.28
